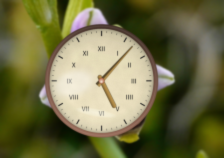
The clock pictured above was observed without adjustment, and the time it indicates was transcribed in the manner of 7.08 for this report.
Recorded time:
5.07
